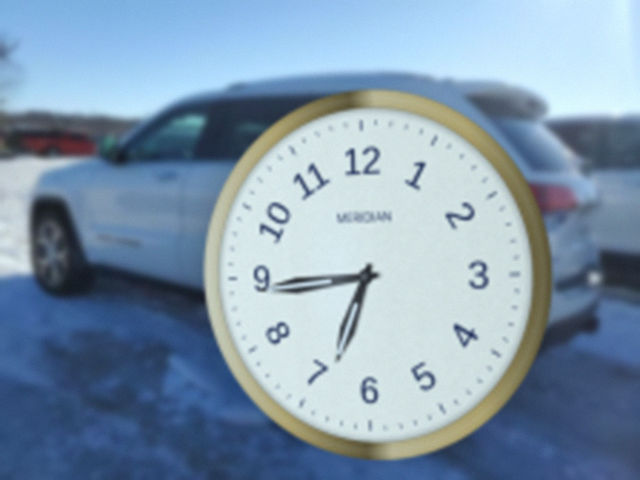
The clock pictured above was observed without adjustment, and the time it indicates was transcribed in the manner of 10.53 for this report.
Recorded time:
6.44
